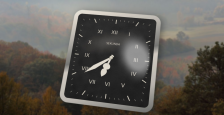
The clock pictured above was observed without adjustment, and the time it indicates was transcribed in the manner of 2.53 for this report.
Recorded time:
6.39
